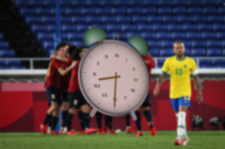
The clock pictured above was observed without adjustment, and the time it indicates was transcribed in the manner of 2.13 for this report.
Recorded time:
8.30
